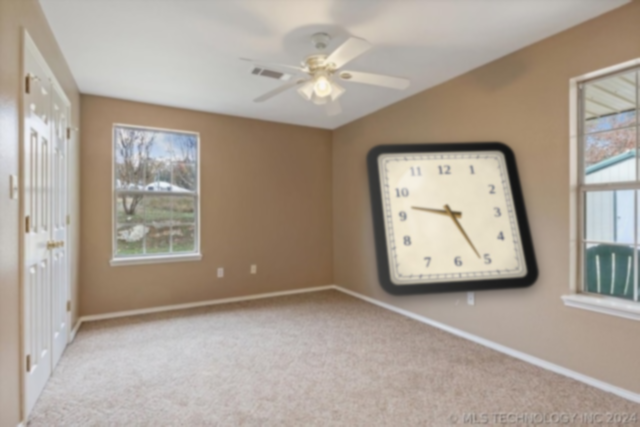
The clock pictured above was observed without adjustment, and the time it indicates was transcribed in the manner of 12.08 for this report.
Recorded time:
9.26
